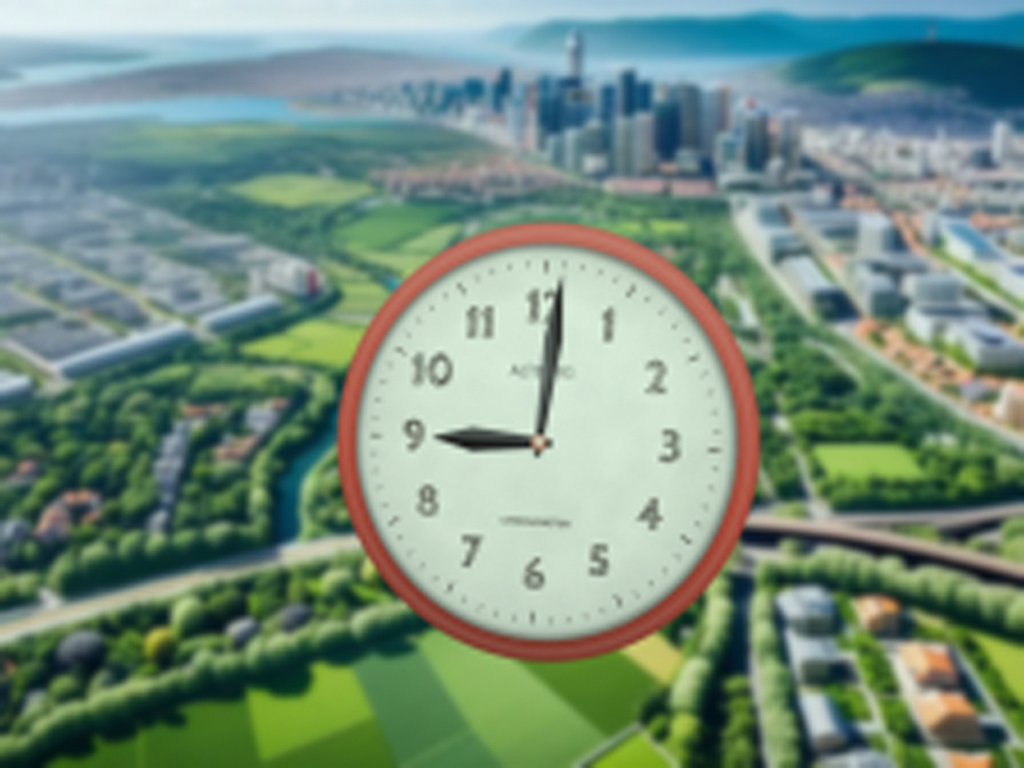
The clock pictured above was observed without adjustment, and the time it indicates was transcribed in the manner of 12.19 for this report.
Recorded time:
9.01
